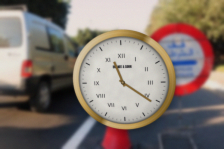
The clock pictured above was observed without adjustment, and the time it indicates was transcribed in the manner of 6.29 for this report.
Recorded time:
11.21
